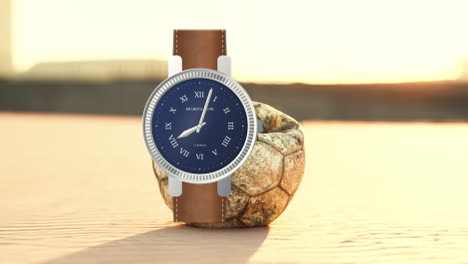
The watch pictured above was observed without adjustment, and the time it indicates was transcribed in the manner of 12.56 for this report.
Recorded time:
8.03
